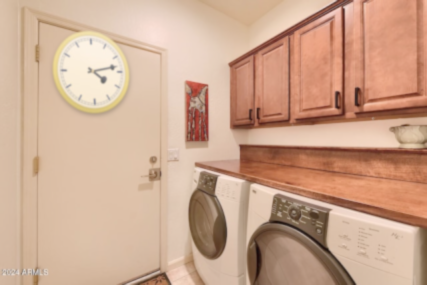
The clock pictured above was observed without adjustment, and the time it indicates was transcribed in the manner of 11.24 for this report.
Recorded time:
4.13
